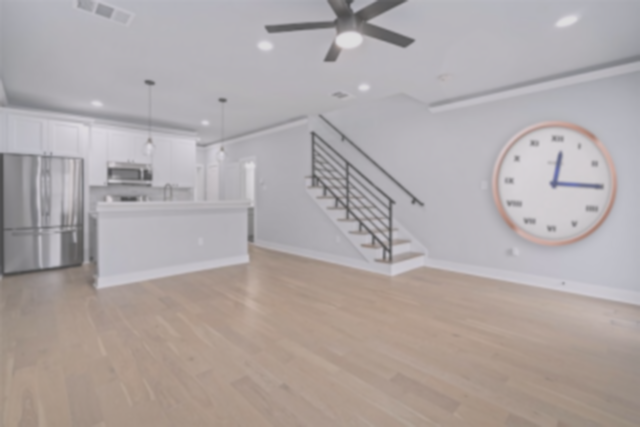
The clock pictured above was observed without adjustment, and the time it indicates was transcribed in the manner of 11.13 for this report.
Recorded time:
12.15
